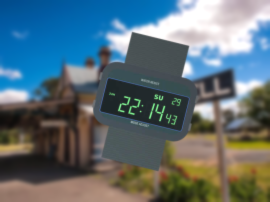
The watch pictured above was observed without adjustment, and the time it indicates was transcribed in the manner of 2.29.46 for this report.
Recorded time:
22.14.43
